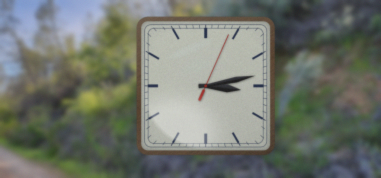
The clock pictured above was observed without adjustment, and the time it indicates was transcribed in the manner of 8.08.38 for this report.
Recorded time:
3.13.04
